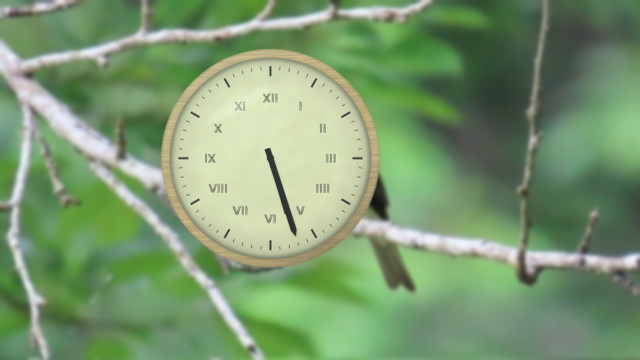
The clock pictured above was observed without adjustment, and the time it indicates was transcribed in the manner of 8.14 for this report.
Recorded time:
5.27
